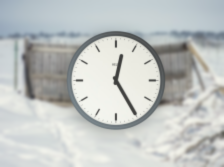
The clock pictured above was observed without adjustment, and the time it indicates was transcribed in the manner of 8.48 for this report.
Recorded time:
12.25
